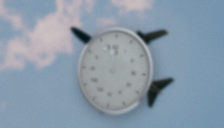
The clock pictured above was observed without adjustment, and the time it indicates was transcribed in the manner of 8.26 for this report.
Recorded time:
11.56
